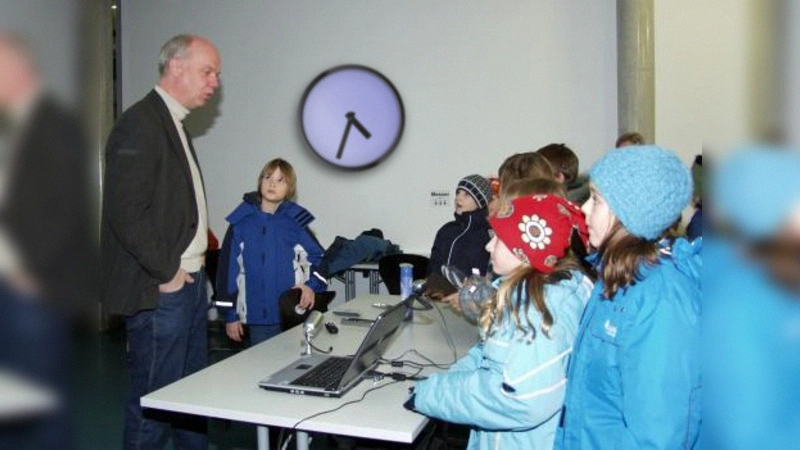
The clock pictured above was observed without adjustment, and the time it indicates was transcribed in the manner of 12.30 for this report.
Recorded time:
4.33
